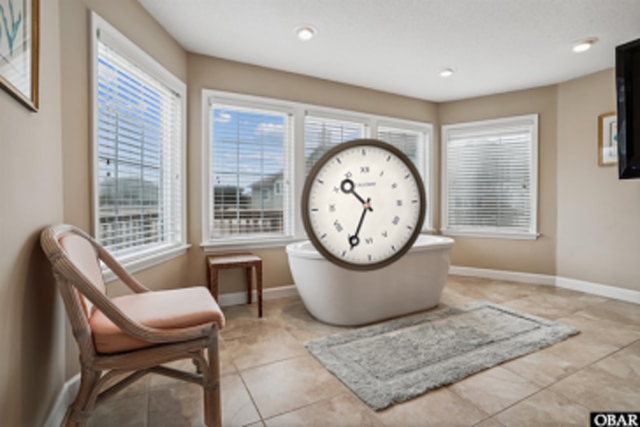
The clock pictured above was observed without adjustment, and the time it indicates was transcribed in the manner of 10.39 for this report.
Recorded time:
10.34
